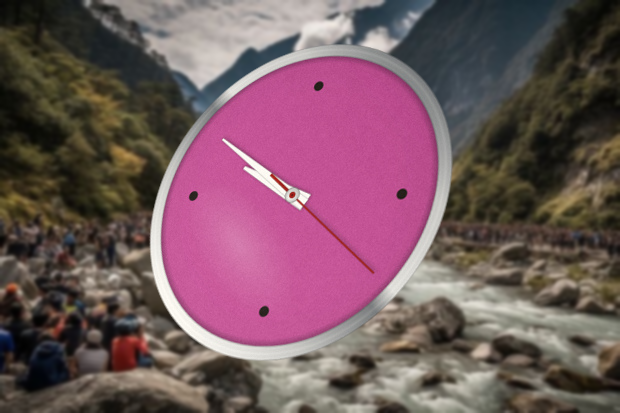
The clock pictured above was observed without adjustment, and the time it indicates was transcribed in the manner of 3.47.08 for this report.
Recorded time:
9.50.21
